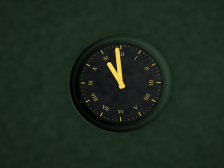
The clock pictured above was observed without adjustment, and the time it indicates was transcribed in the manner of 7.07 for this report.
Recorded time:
10.59
